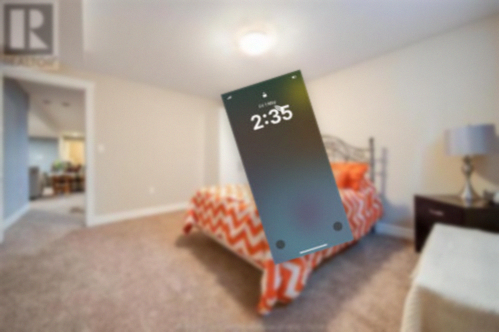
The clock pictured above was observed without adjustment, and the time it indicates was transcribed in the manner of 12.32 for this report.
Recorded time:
2.35
